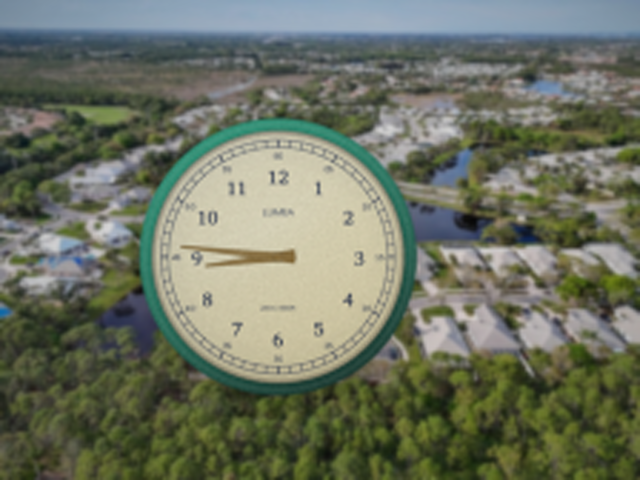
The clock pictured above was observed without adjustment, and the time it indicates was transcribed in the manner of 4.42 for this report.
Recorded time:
8.46
